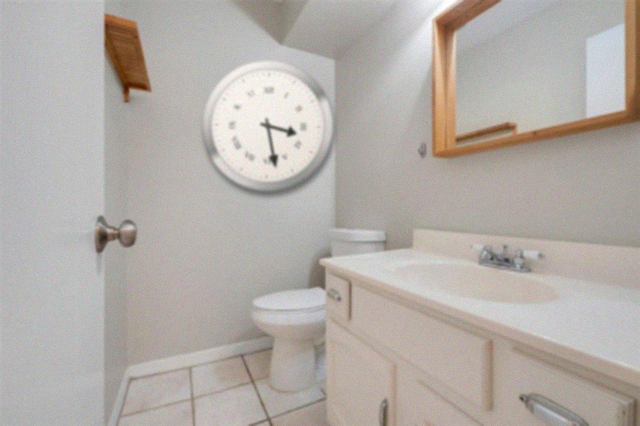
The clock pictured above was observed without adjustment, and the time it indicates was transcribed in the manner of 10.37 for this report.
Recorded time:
3.28
